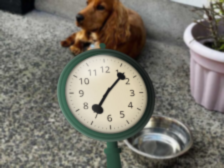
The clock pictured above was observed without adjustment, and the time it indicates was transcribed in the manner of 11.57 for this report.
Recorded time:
7.07
